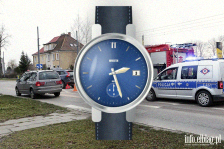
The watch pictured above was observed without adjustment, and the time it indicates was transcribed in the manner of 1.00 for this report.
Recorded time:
2.27
